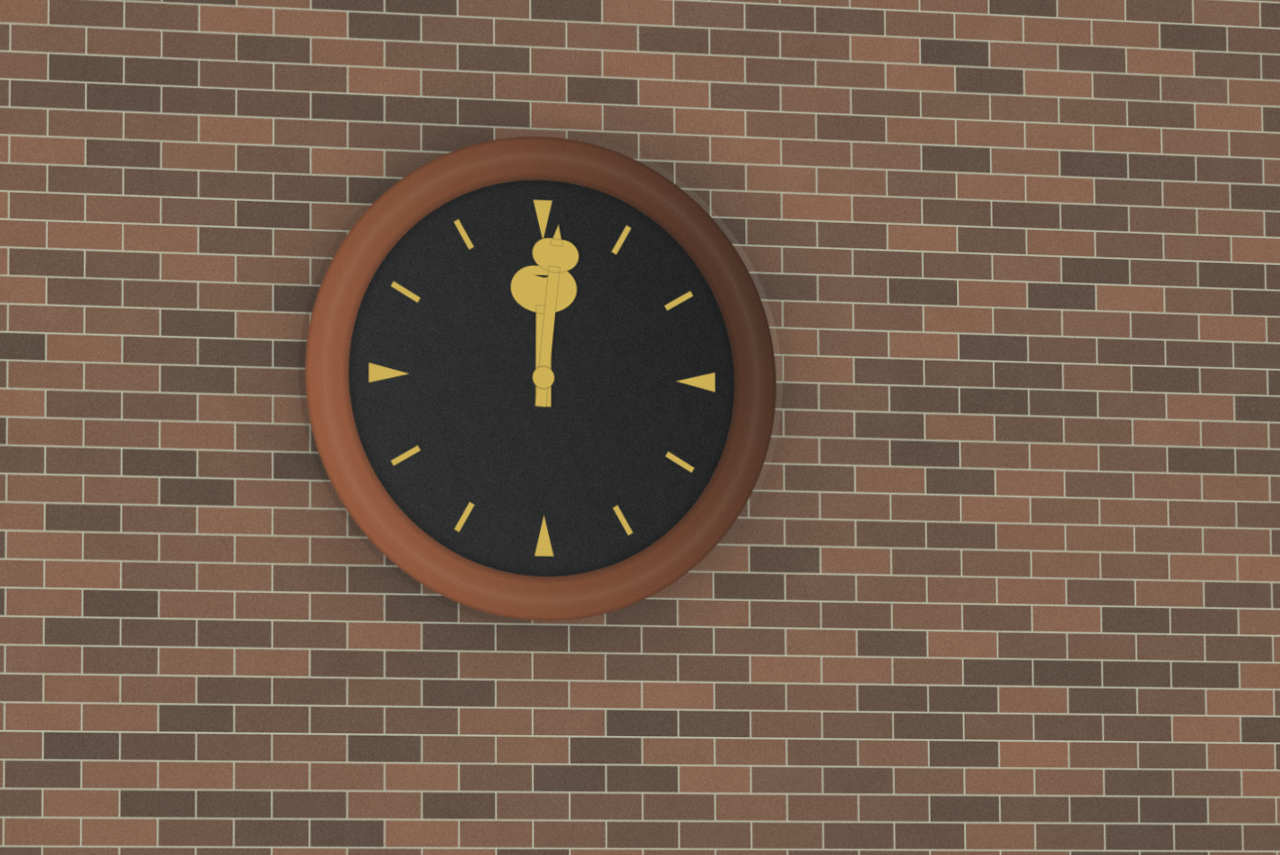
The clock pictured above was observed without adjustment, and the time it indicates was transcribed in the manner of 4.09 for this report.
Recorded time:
12.01
